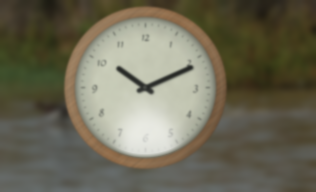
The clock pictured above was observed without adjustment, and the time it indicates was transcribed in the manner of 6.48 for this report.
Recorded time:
10.11
